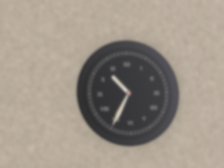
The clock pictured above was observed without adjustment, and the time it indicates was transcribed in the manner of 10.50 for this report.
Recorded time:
10.35
